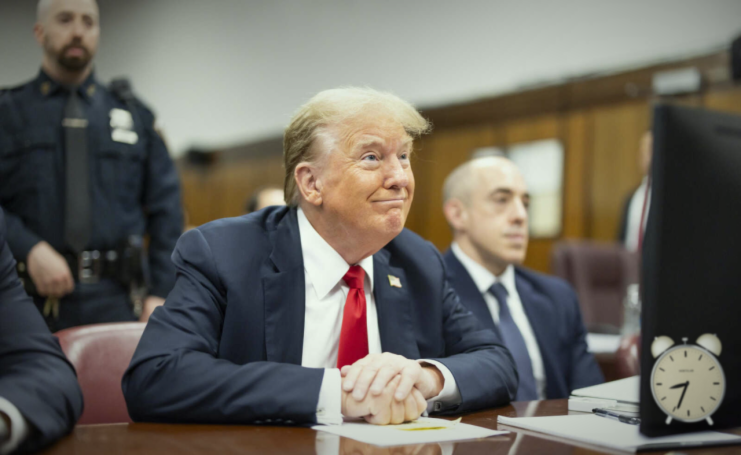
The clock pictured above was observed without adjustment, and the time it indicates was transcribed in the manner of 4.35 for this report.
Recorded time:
8.34
